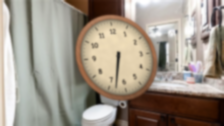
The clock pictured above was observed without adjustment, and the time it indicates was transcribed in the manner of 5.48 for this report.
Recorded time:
6.33
